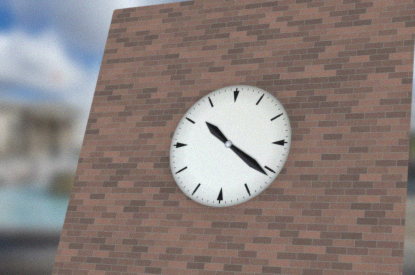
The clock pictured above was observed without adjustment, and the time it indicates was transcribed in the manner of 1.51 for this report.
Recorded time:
10.21
